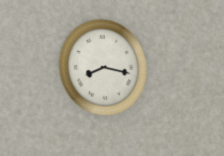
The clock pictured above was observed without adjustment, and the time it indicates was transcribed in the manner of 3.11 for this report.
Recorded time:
8.17
